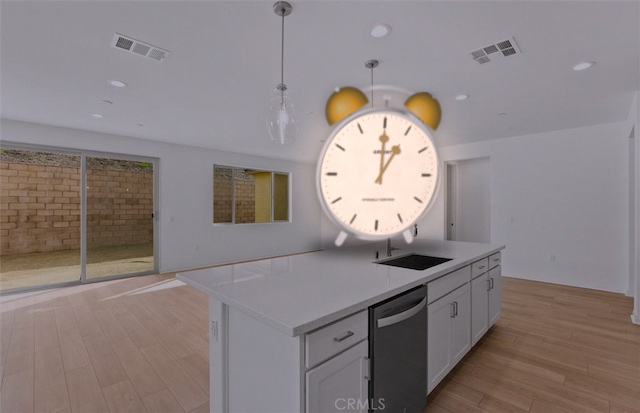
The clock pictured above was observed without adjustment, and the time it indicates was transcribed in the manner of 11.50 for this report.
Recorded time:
1.00
